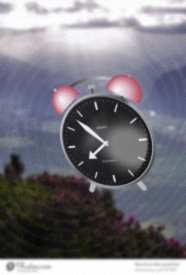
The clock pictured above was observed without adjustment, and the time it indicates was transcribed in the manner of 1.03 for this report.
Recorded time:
7.53
